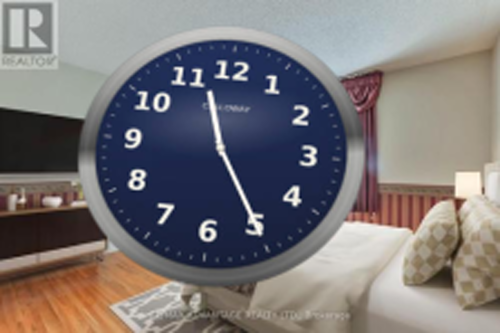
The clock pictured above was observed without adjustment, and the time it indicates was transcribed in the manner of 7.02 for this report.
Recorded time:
11.25
